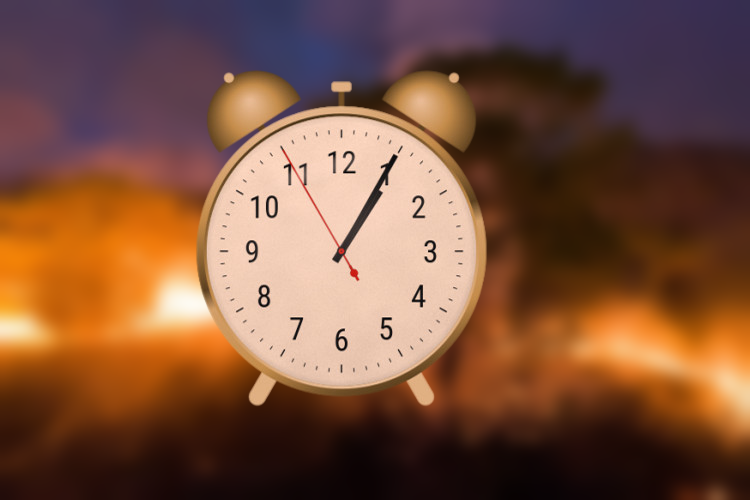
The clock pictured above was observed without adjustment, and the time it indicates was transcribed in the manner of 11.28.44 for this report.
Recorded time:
1.04.55
